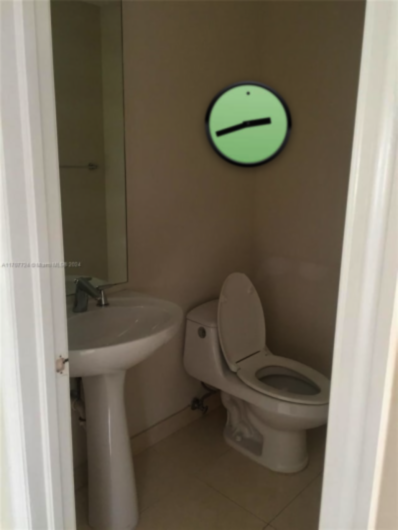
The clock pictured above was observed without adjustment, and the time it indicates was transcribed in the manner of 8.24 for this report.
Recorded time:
2.42
